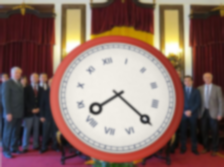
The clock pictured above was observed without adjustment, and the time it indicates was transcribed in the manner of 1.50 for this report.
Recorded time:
8.25
